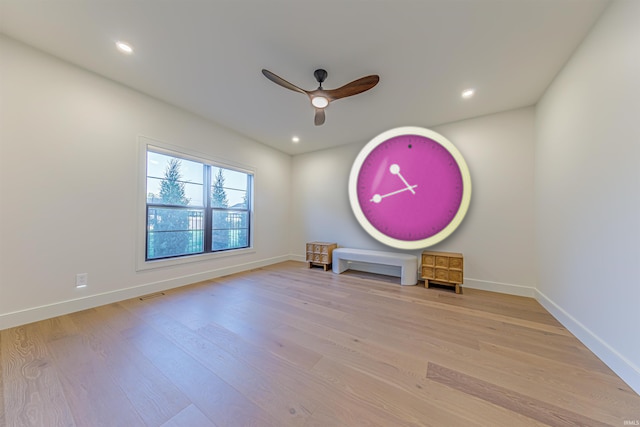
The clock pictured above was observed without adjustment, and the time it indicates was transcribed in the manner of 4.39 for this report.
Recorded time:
10.42
